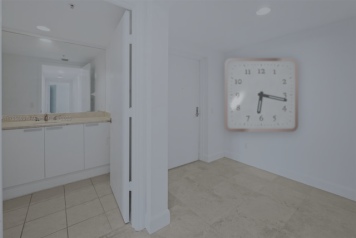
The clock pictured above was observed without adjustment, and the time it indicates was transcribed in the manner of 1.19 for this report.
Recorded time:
6.17
